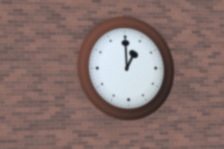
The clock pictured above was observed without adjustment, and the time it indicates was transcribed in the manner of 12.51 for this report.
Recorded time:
1.00
